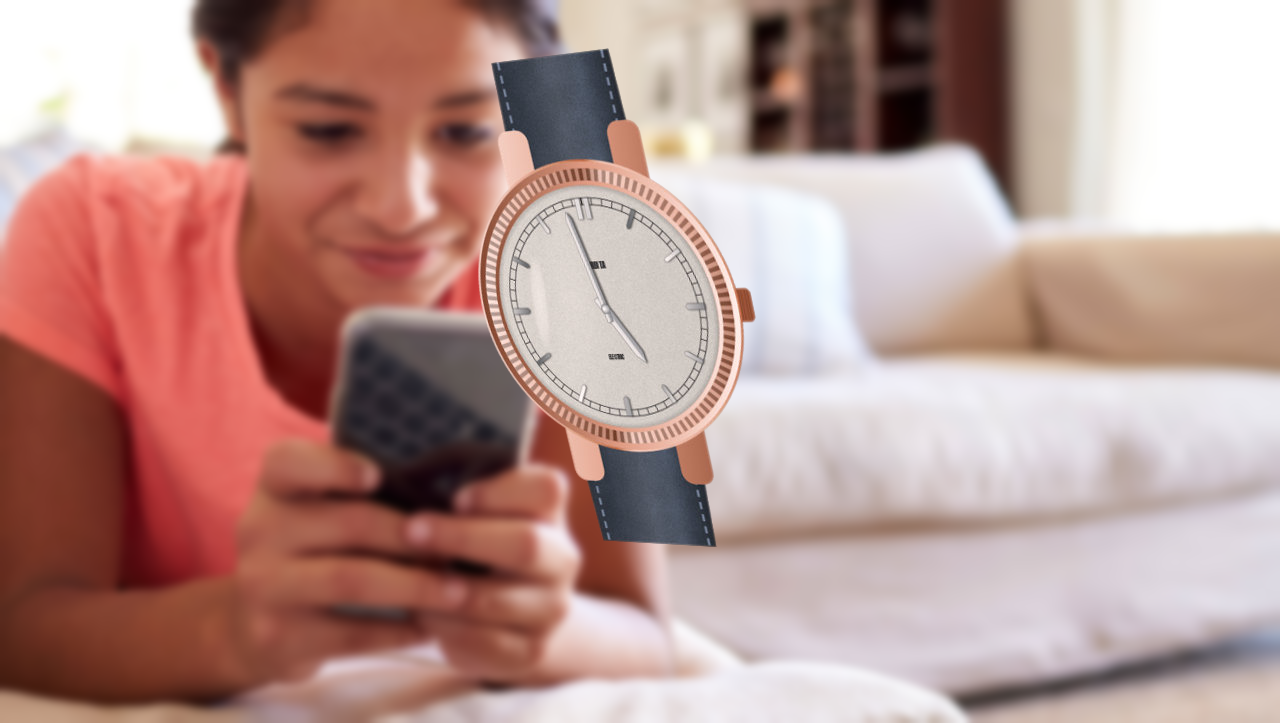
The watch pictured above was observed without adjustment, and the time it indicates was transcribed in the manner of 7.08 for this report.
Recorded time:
4.58
